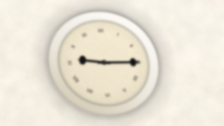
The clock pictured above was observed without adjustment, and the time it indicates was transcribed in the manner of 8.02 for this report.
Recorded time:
9.15
